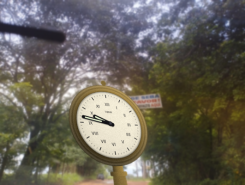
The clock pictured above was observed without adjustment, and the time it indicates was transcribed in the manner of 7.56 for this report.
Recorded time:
9.47
